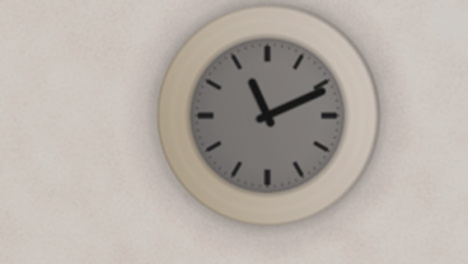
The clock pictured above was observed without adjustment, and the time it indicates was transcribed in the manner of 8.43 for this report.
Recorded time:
11.11
